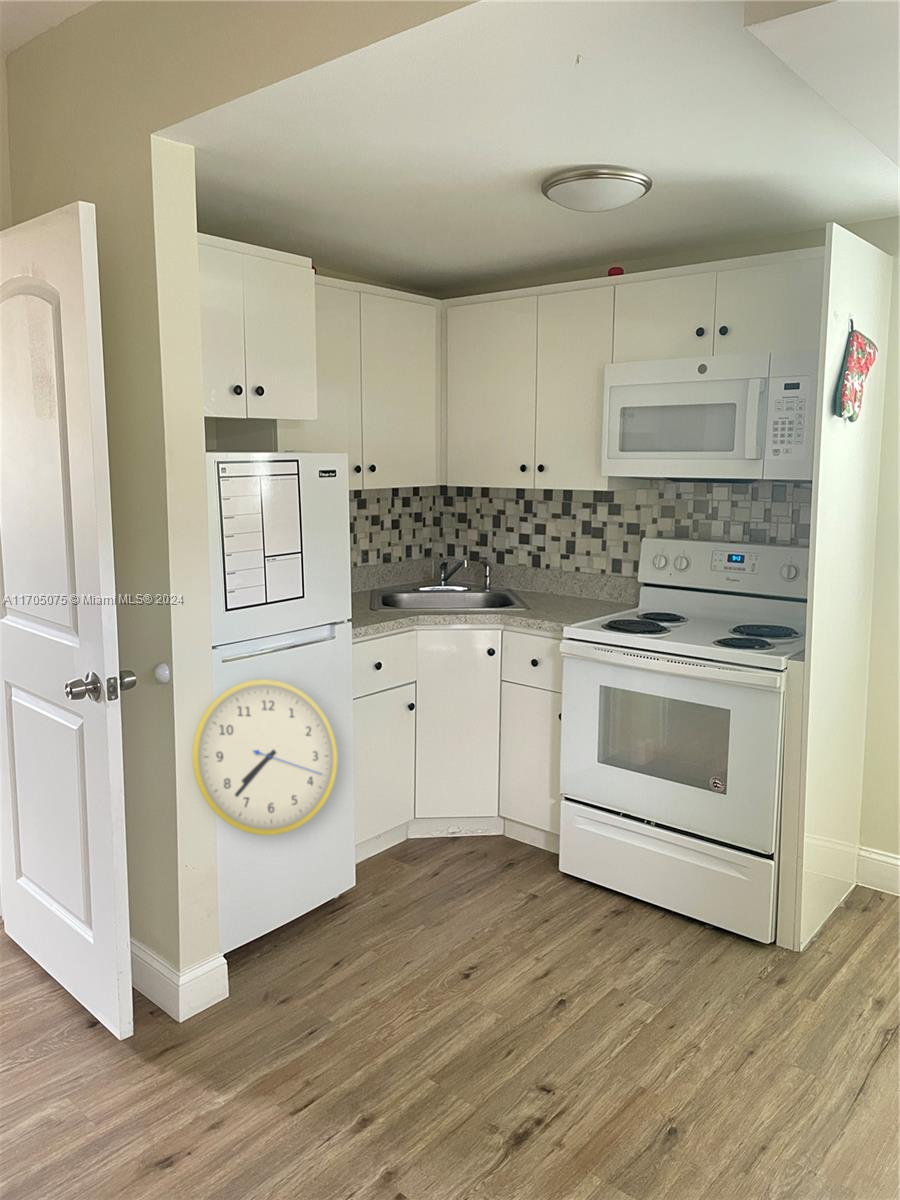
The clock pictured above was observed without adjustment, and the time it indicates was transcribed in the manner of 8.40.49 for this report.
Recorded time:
7.37.18
